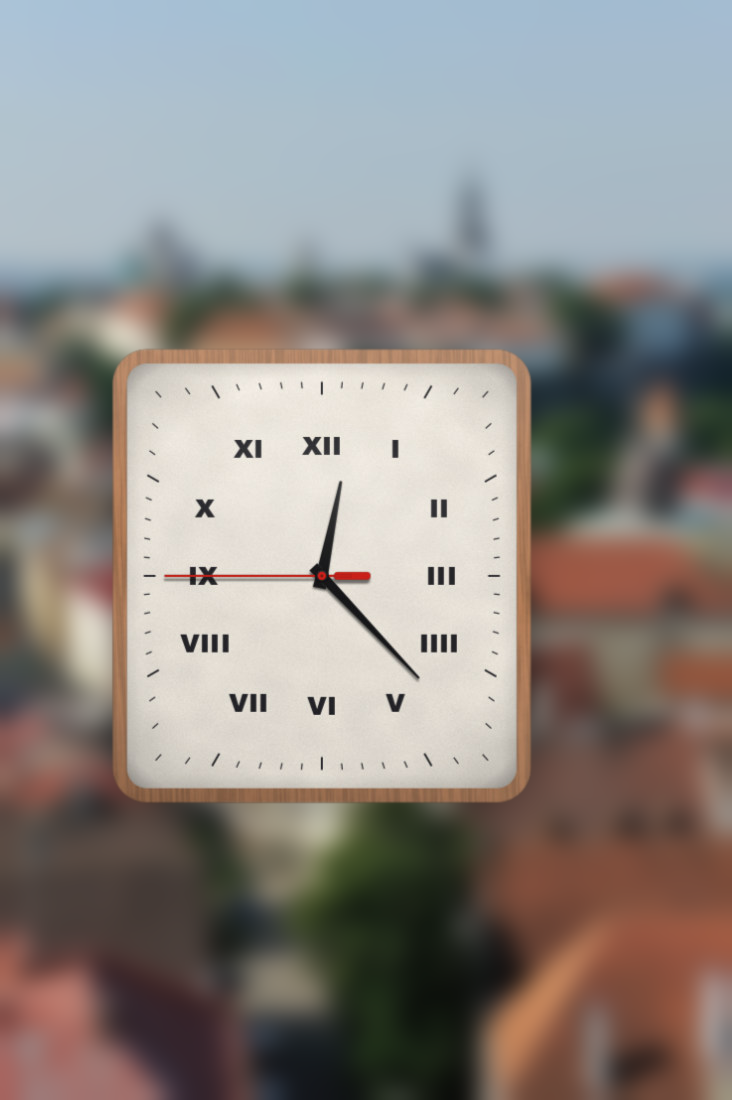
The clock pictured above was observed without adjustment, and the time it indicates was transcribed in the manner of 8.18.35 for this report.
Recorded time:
12.22.45
